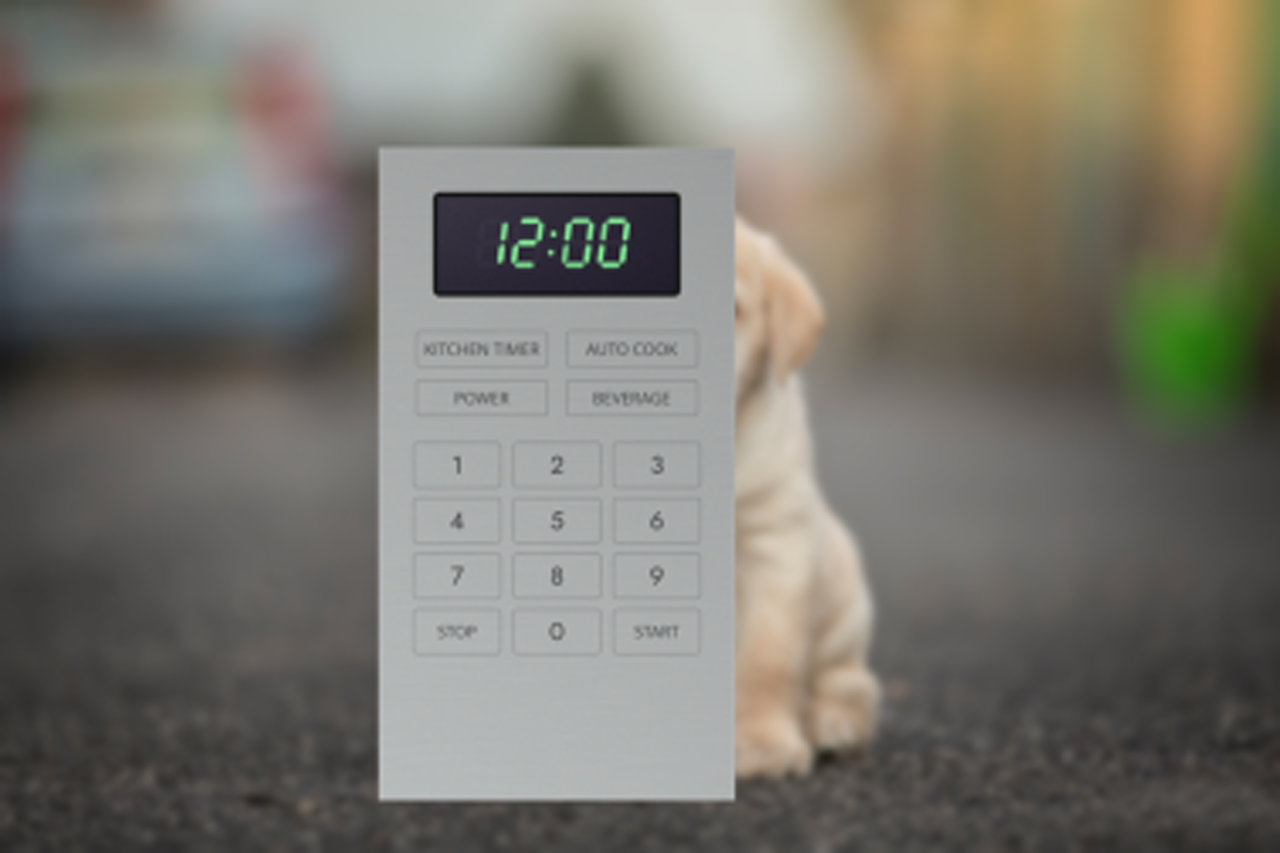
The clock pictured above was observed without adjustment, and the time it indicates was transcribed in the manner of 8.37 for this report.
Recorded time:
12.00
